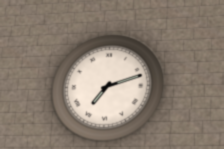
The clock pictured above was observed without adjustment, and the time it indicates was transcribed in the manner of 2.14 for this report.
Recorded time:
7.12
